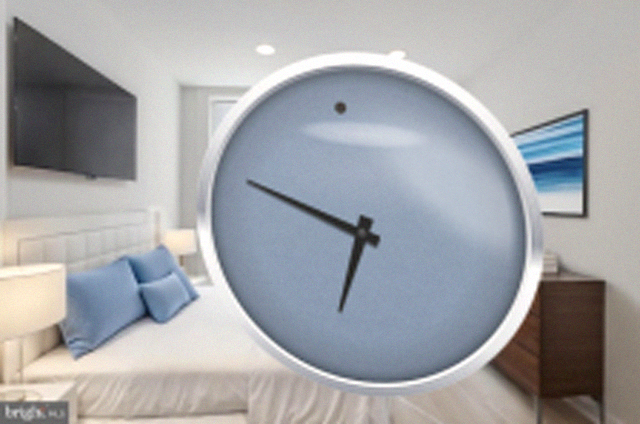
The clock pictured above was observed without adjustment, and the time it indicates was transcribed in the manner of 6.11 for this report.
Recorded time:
6.50
